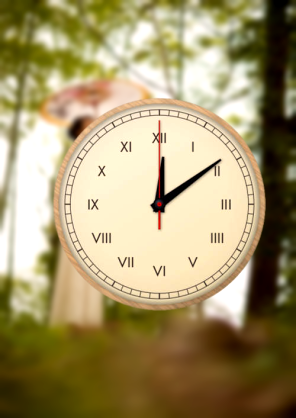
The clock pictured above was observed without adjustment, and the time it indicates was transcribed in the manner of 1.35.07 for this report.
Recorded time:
12.09.00
